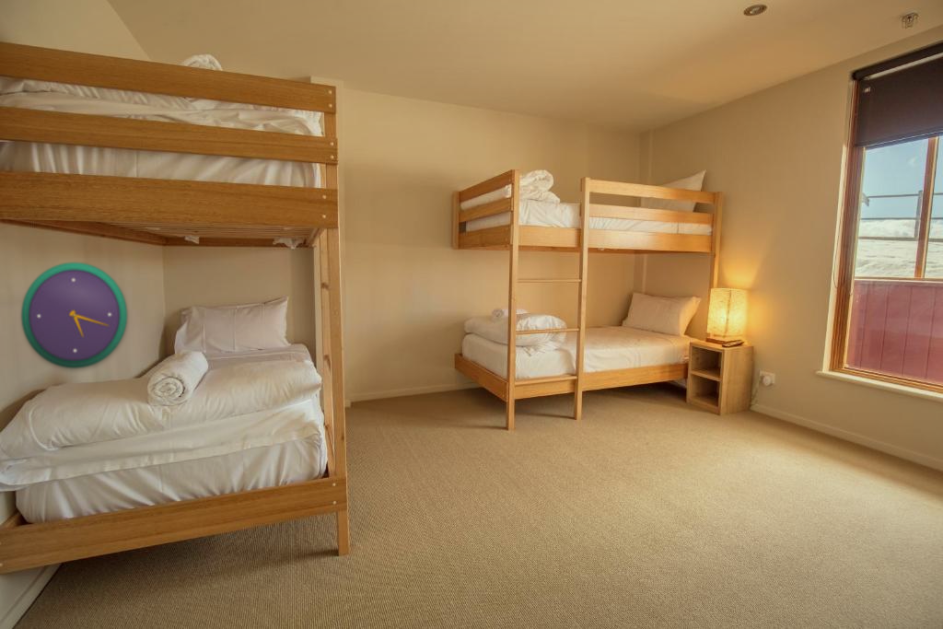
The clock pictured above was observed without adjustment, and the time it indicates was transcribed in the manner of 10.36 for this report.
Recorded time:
5.18
